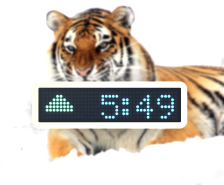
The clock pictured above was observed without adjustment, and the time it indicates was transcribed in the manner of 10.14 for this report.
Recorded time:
5.49
